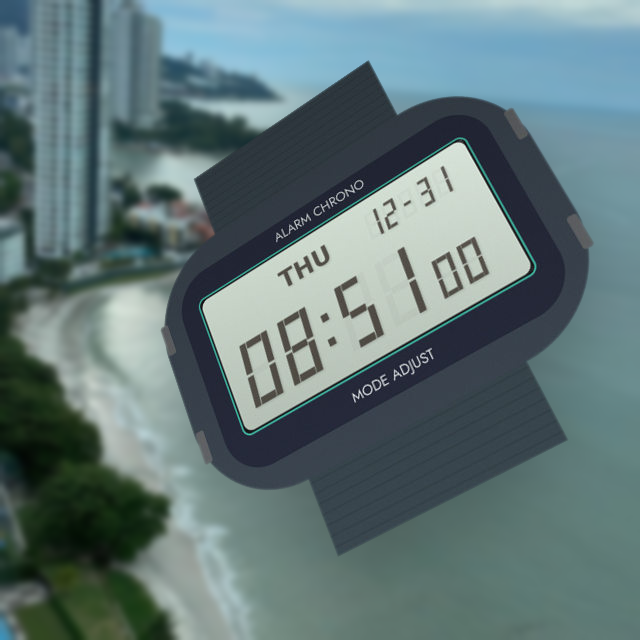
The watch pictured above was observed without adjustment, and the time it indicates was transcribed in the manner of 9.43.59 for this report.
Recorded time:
8.51.00
